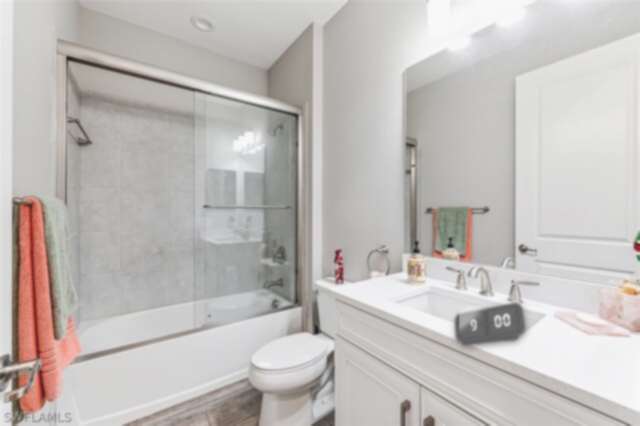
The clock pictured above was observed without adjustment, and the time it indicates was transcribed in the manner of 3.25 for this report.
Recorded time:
9.00
